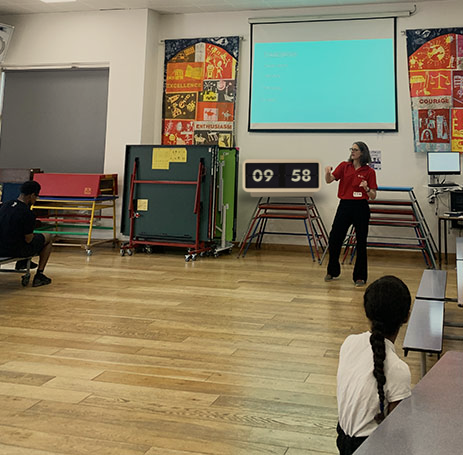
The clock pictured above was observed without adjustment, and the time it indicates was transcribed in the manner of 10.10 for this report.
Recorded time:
9.58
